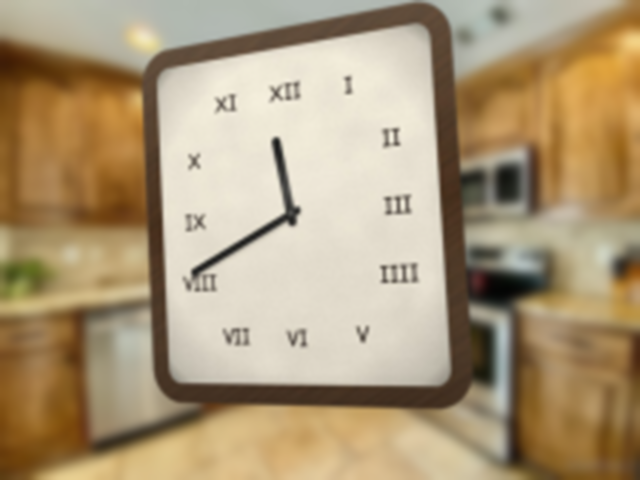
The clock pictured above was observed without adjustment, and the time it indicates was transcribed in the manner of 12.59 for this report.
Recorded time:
11.41
